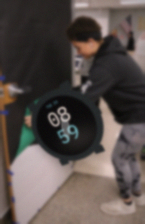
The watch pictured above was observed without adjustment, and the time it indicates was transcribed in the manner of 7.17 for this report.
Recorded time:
8.59
